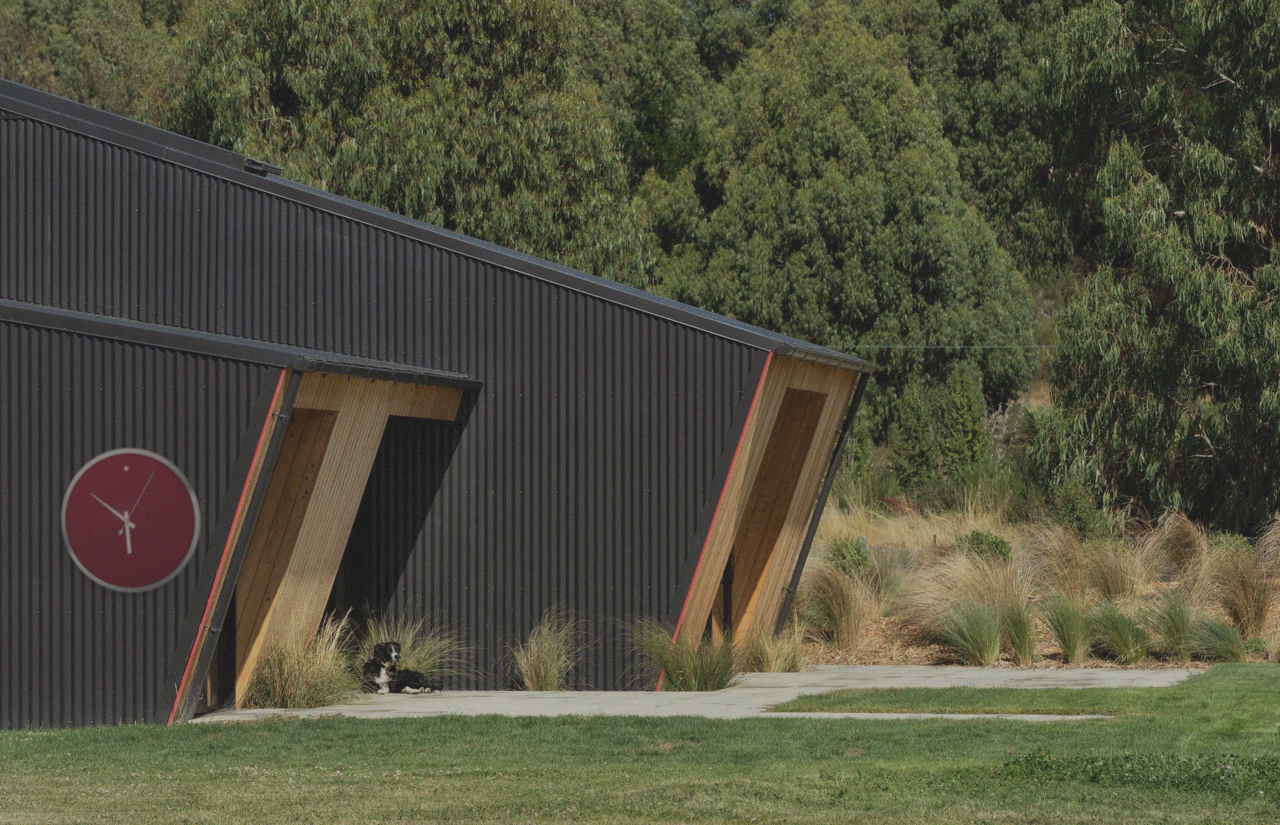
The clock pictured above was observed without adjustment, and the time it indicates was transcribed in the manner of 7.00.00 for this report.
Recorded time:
5.51.05
